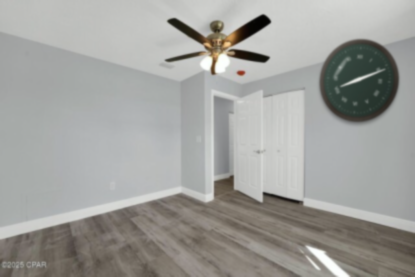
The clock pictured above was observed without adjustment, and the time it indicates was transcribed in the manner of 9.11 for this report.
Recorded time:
8.11
